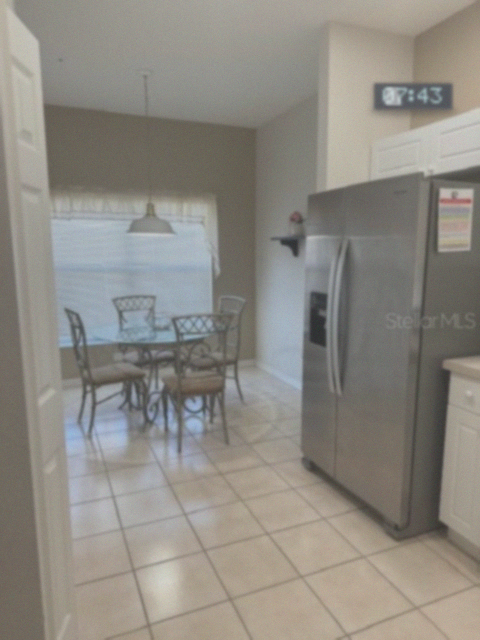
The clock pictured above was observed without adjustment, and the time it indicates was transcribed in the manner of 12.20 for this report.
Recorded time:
7.43
